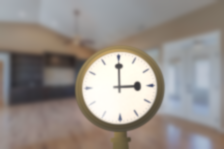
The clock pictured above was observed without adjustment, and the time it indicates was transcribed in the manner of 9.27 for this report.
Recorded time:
3.00
